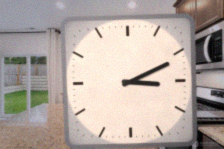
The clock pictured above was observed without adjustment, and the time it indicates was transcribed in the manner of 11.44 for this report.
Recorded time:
3.11
